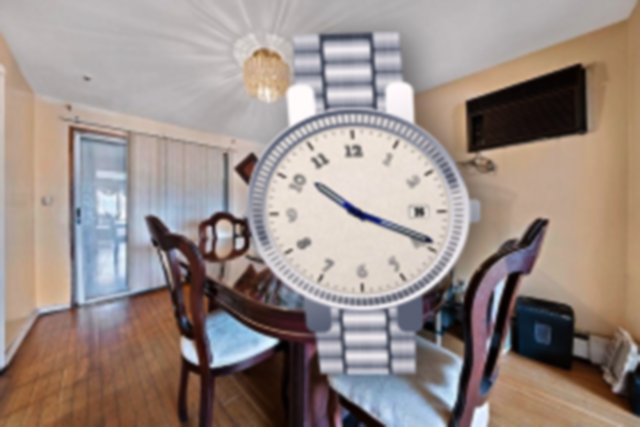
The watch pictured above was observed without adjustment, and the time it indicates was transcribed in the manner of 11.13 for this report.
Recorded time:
10.19
